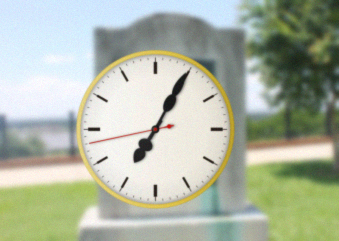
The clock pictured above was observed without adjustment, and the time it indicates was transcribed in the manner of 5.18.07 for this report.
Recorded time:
7.04.43
